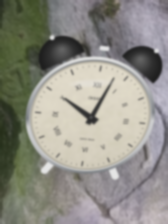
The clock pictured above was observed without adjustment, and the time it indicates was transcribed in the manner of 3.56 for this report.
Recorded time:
10.03
